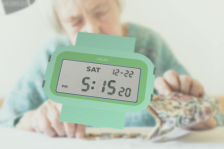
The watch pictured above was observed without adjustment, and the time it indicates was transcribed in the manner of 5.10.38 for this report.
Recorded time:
5.15.20
